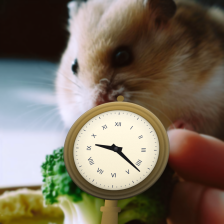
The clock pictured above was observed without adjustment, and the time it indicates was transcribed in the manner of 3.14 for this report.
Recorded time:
9.22
